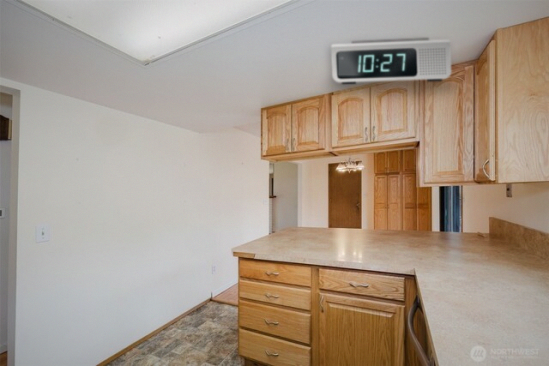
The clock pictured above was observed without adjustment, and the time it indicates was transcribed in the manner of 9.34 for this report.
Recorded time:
10.27
